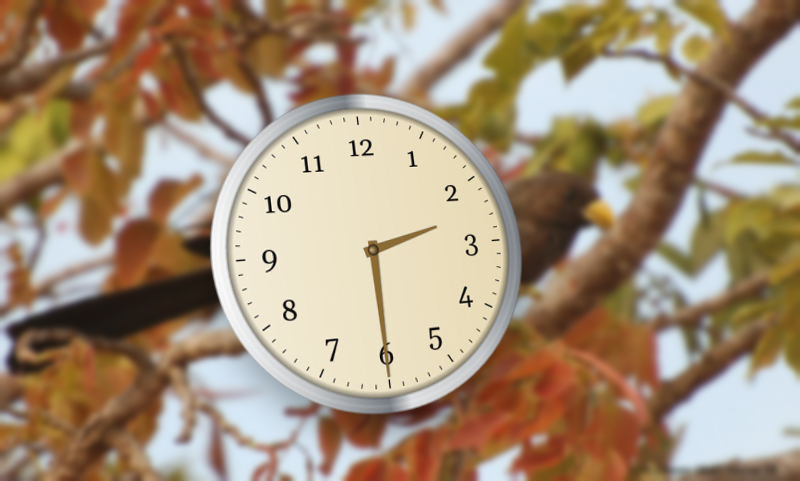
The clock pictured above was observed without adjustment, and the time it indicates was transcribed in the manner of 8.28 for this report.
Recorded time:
2.30
